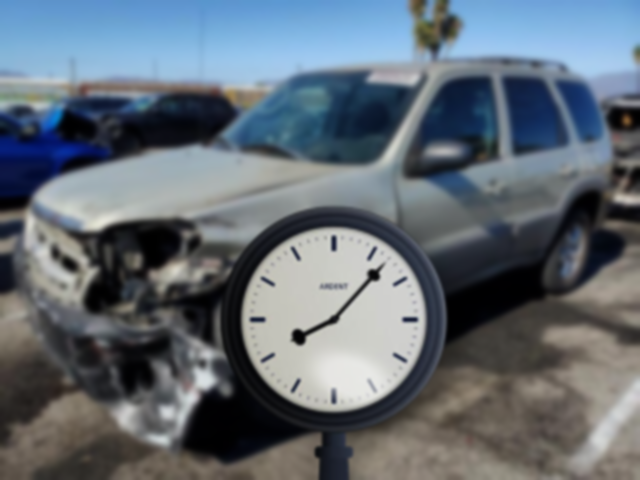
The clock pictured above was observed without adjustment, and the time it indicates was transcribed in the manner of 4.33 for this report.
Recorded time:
8.07
